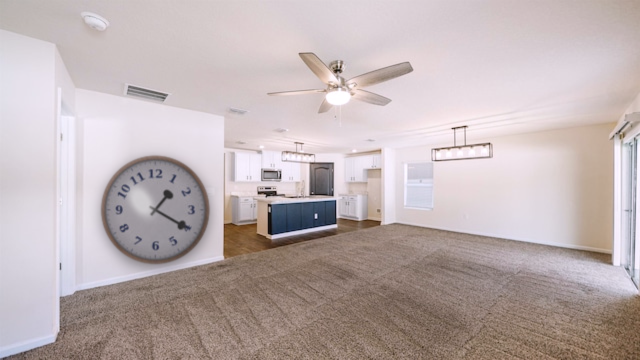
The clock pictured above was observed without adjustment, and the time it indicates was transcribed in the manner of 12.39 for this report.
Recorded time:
1.20
